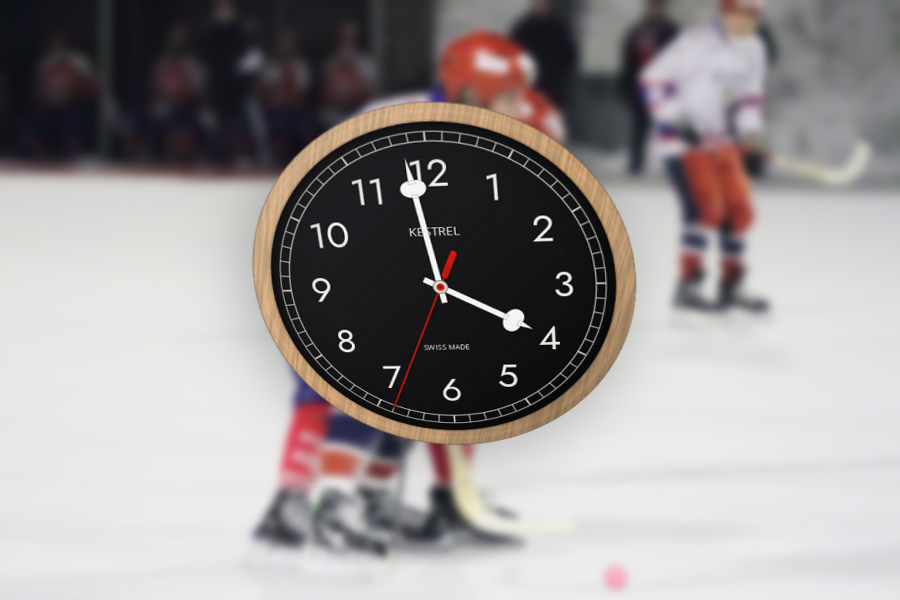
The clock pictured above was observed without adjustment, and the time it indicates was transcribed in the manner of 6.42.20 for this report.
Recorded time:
3.58.34
